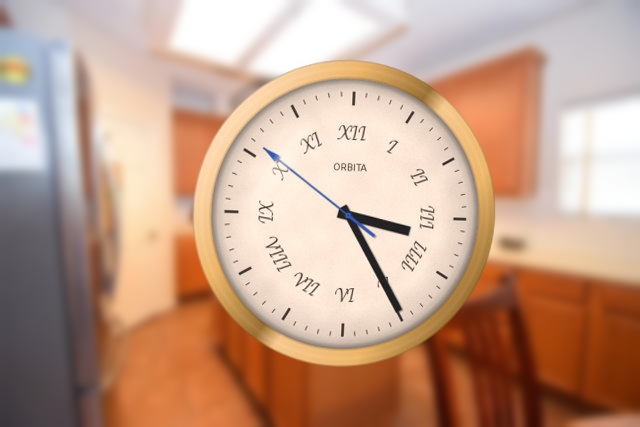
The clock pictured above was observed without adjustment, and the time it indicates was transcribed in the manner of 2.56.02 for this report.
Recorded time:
3.24.51
